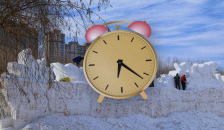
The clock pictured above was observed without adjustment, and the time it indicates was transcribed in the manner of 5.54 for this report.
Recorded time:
6.22
